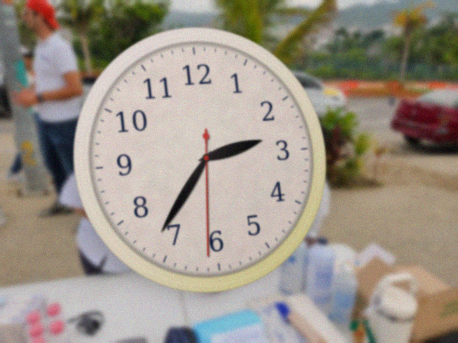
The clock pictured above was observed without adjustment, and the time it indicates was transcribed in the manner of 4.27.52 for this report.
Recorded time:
2.36.31
